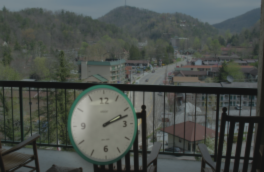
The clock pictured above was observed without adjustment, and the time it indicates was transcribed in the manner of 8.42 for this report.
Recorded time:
2.12
